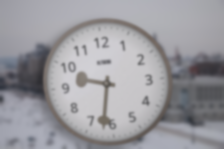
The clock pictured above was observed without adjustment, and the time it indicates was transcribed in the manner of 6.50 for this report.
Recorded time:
9.32
